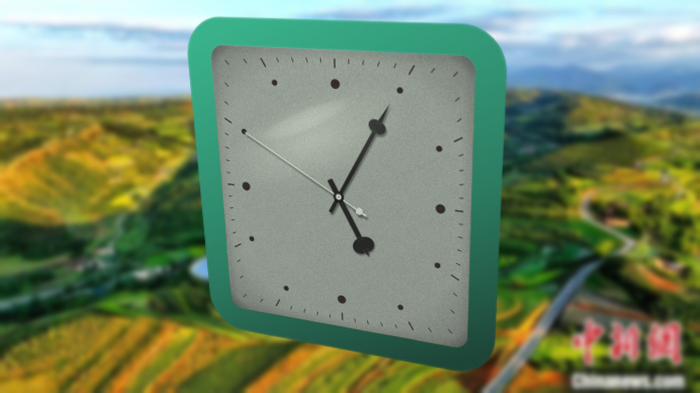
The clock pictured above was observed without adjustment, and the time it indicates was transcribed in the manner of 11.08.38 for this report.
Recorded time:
5.04.50
